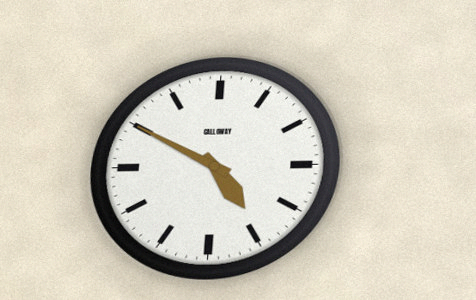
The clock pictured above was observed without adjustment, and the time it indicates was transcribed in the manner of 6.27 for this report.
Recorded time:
4.50
